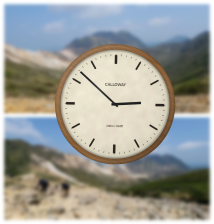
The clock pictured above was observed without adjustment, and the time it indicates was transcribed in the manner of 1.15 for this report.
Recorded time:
2.52
